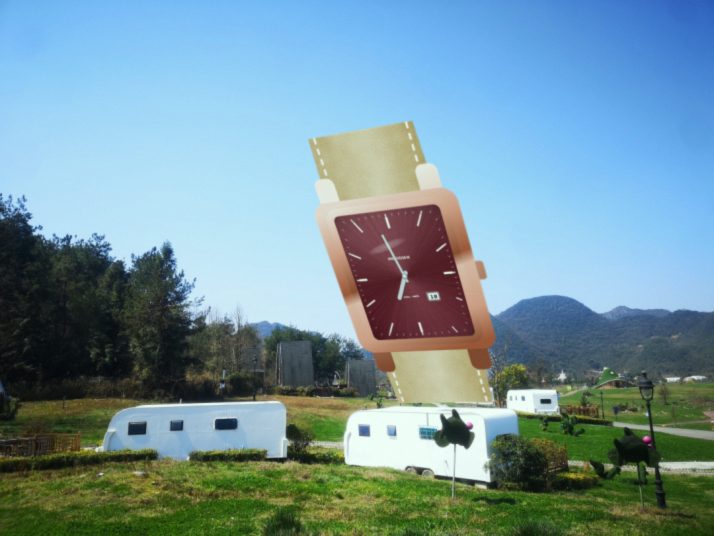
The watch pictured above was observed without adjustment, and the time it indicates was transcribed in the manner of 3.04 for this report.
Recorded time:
6.58
